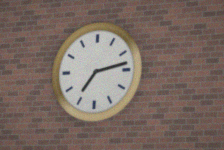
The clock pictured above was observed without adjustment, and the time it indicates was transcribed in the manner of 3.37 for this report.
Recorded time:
7.13
